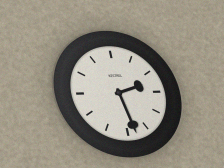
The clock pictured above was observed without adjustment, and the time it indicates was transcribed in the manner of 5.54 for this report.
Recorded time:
2.28
